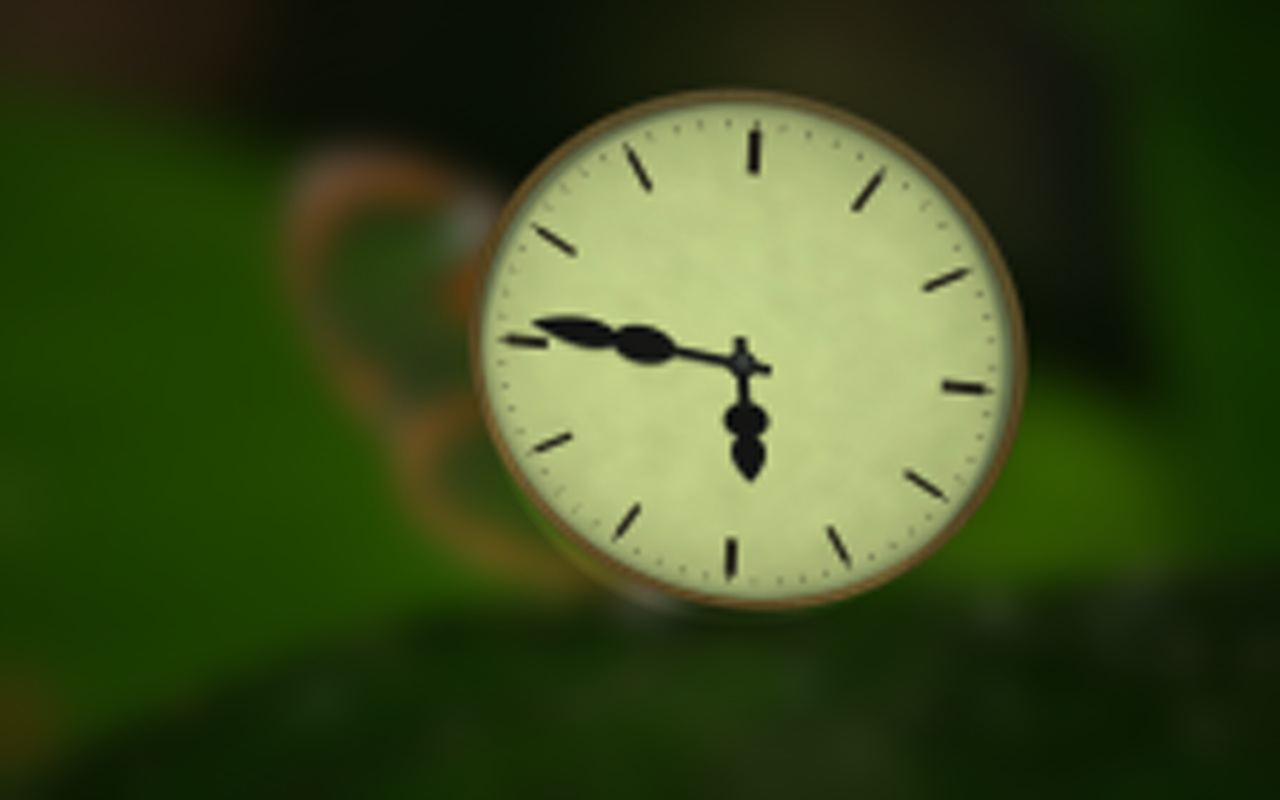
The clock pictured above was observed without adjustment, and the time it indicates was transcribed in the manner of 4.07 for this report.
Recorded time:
5.46
